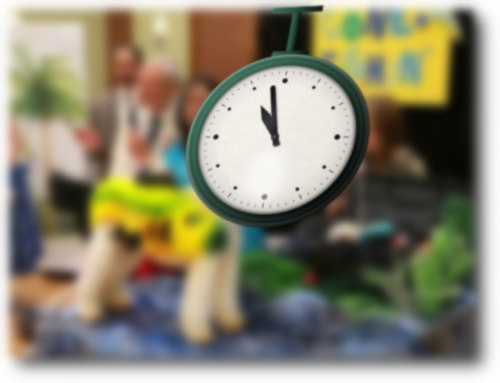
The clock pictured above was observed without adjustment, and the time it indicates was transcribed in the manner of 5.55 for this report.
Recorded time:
10.58
